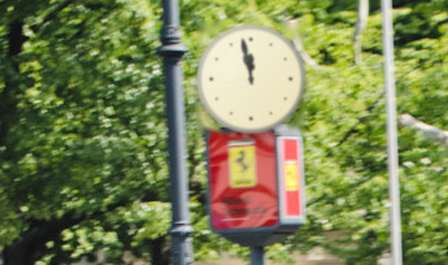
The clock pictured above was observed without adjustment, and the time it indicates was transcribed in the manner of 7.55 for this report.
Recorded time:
11.58
